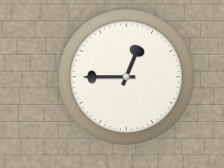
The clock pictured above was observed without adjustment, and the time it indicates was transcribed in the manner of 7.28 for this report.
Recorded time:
12.45
